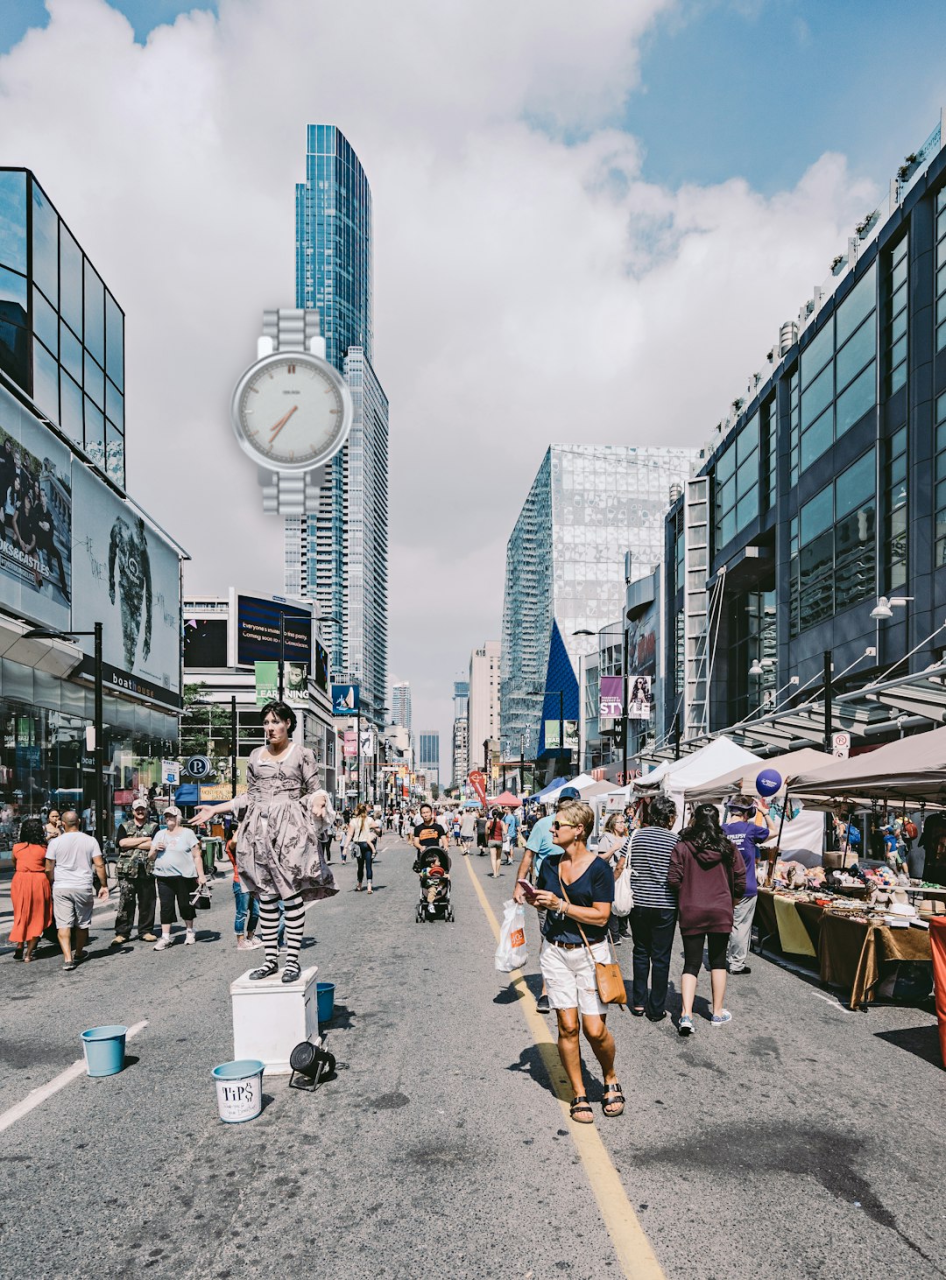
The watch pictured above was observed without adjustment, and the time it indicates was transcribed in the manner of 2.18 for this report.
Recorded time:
7.36
